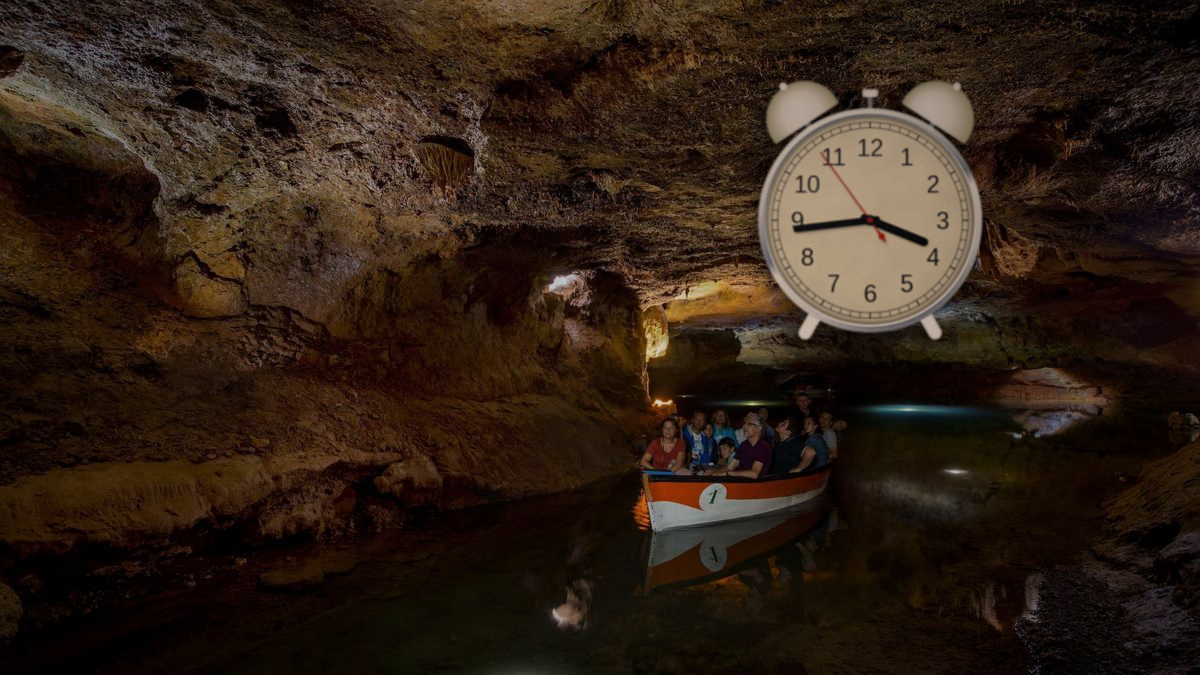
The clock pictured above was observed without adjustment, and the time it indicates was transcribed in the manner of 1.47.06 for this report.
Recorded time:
3.43.54
